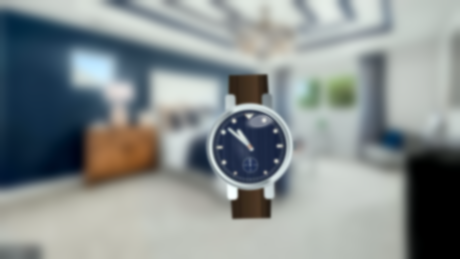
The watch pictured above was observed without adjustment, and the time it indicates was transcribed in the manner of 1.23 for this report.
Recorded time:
10.52
